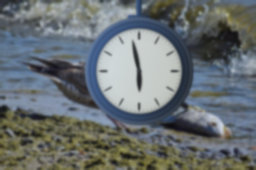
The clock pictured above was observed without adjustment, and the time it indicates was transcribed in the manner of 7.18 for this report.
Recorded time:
5.58
